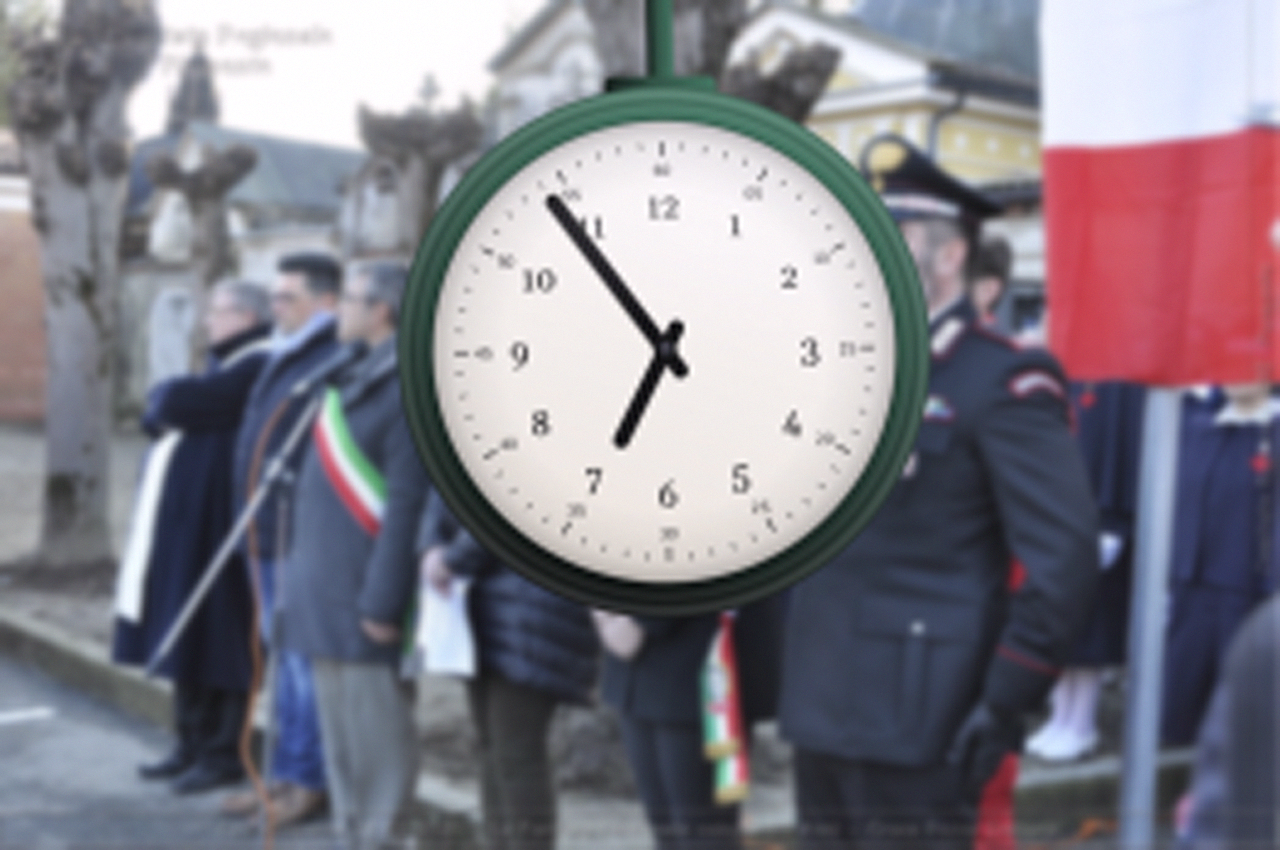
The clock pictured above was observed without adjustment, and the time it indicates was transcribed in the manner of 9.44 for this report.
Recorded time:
6.54
